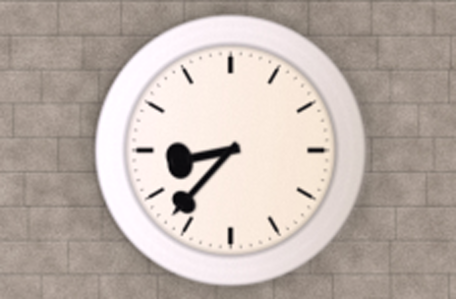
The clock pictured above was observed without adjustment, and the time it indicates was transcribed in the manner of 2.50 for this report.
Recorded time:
8.37
